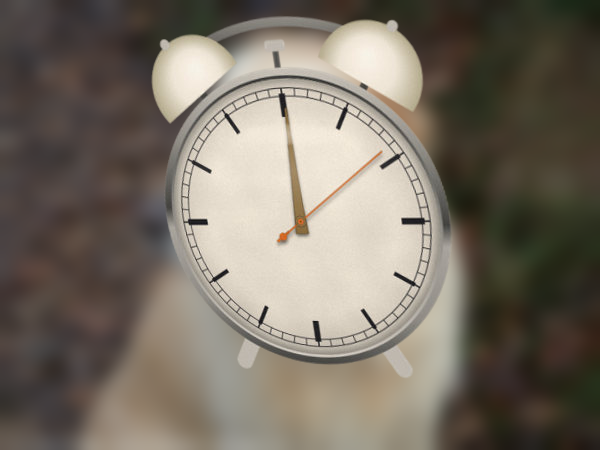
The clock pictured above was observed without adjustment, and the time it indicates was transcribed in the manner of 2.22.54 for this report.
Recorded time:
12.00.09
